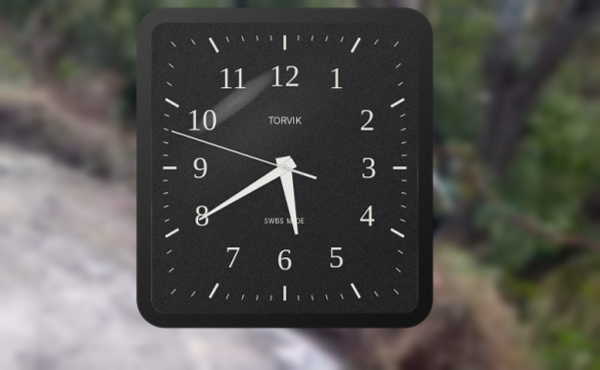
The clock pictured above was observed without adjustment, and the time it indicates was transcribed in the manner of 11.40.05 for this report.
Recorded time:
5.39.48
